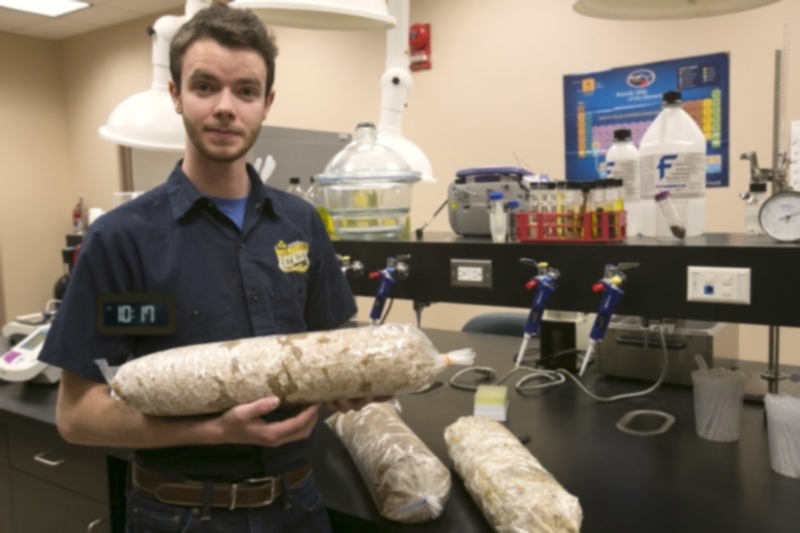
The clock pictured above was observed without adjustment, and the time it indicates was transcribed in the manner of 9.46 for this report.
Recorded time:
10.17
